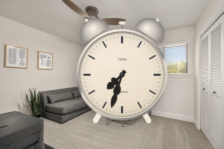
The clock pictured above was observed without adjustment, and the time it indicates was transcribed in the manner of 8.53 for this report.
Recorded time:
7.33
